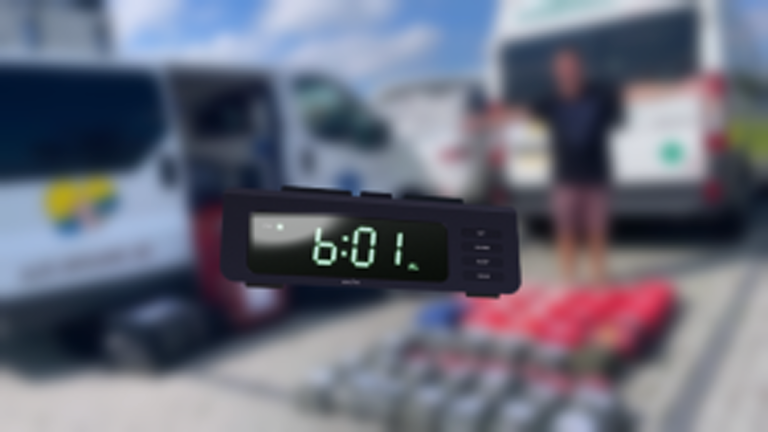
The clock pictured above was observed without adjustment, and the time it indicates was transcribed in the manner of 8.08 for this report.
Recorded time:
6.01
